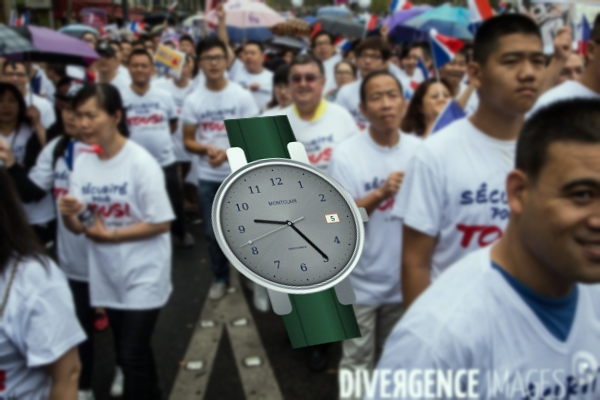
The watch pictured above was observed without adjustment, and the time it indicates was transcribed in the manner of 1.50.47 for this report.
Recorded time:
9.24.42
